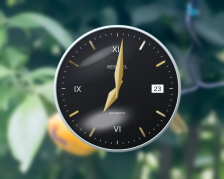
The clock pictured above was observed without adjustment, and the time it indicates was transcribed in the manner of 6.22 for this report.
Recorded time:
7.01
